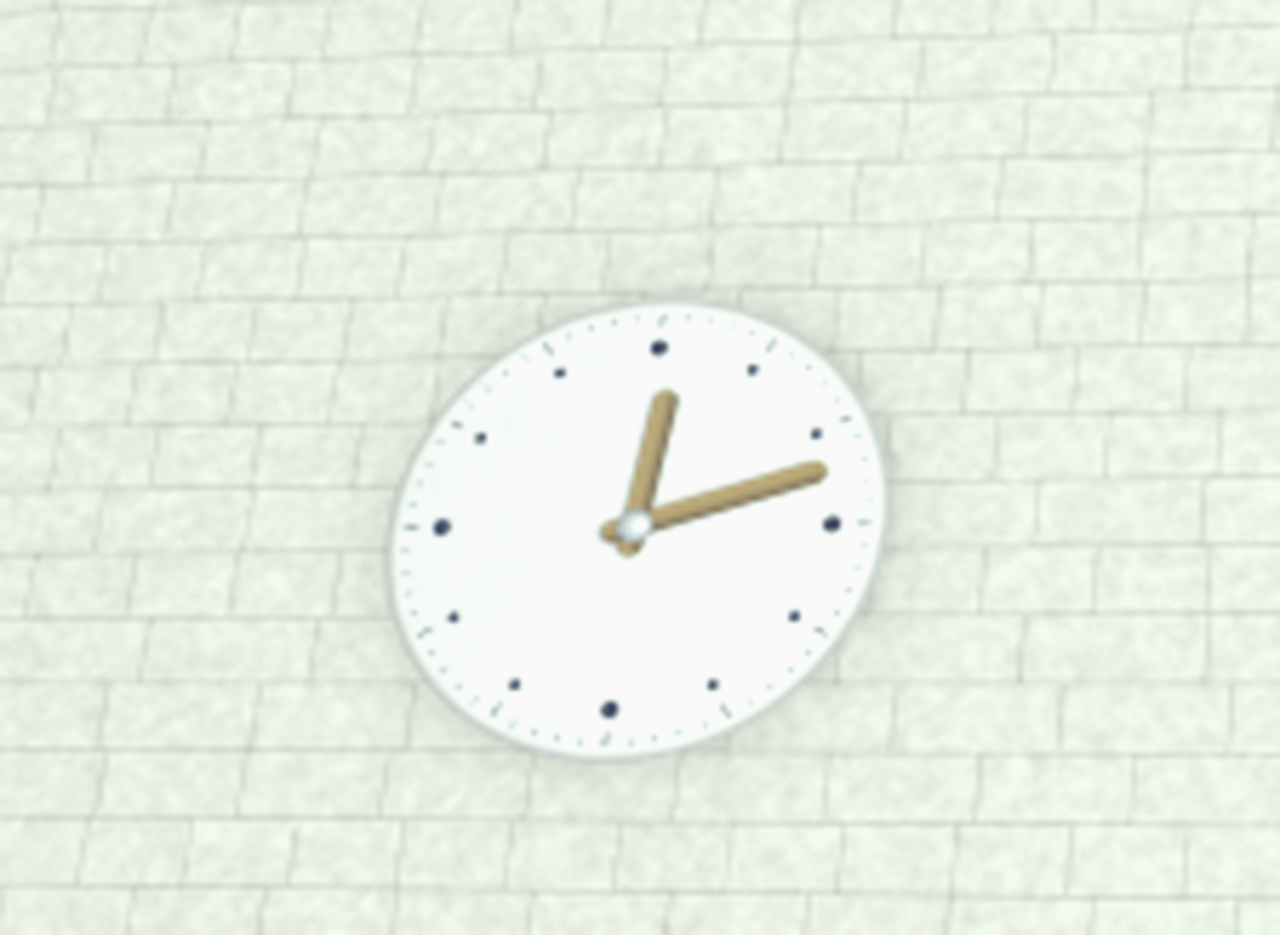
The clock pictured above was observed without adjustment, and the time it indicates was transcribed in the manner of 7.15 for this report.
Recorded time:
12.12
